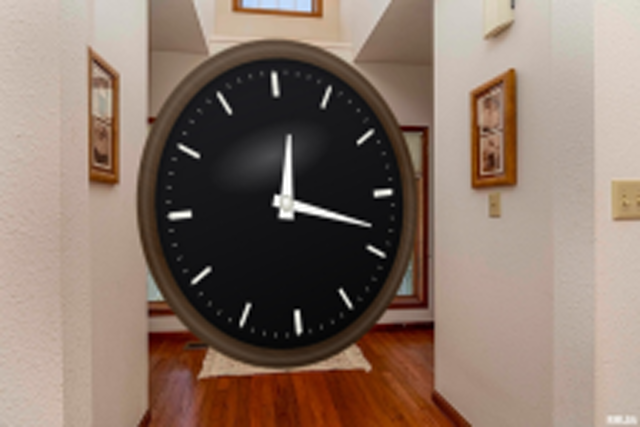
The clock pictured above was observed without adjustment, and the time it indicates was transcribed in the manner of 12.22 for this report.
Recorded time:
12.18
